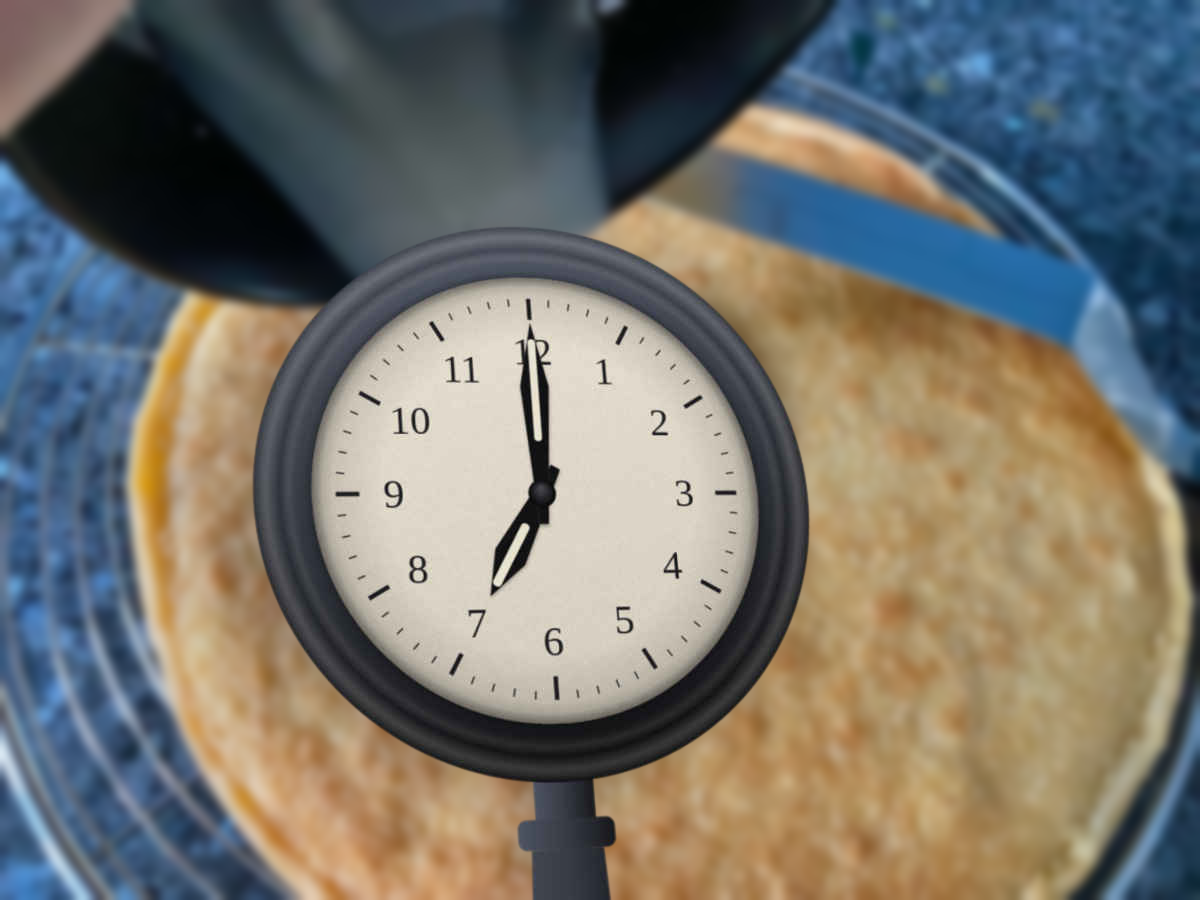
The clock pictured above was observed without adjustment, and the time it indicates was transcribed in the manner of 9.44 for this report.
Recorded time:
7.00
